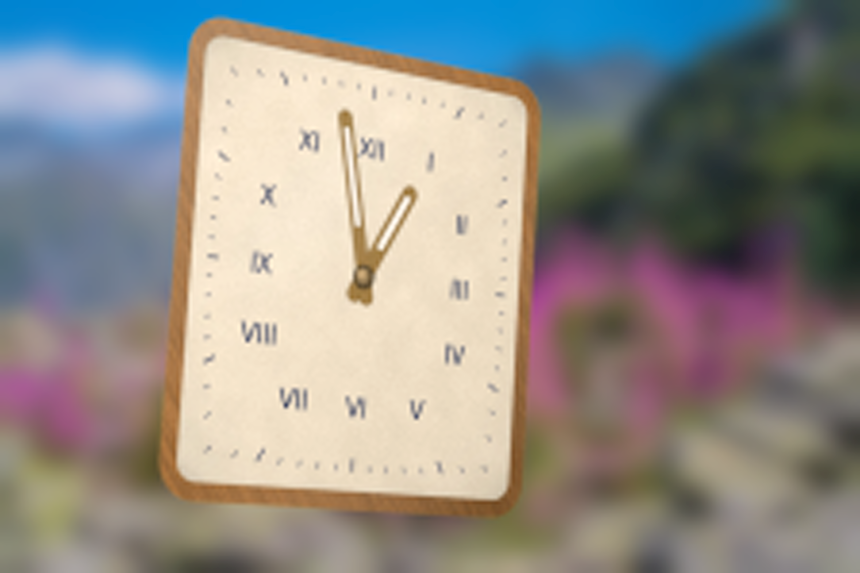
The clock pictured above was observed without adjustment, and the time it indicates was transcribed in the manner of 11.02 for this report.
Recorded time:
12.58
